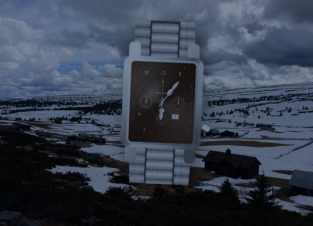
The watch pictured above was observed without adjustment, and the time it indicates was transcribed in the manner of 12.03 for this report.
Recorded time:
6.06
